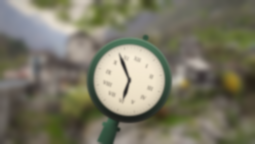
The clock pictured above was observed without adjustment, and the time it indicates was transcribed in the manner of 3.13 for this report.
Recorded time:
5.53
